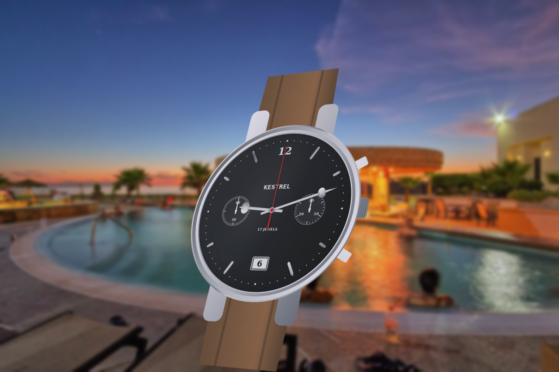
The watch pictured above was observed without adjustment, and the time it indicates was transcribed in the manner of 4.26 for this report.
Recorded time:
9.12
